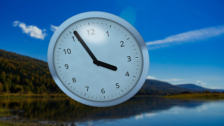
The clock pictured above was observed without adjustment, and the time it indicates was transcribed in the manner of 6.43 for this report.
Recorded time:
3.56
